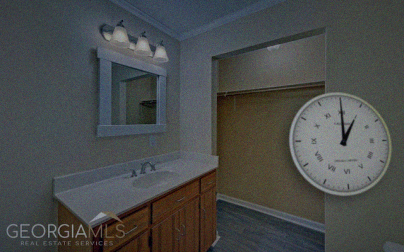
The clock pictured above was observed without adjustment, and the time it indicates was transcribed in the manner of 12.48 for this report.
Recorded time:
1.00
